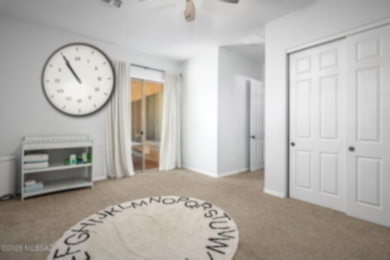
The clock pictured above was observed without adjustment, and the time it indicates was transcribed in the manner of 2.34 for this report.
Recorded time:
10.55
